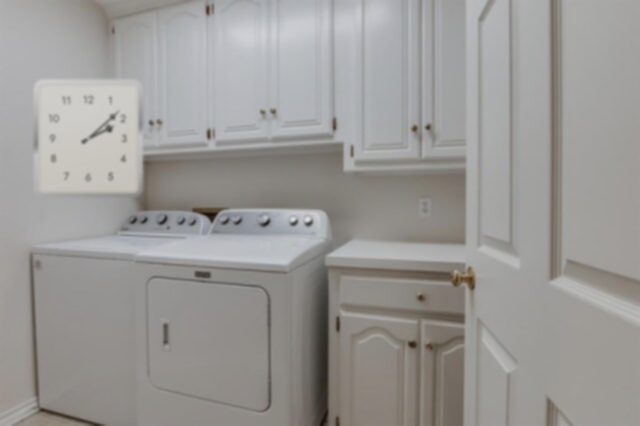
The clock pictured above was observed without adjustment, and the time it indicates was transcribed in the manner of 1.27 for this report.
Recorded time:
2.08
